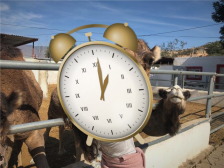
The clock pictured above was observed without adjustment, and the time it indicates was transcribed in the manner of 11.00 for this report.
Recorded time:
1.01
